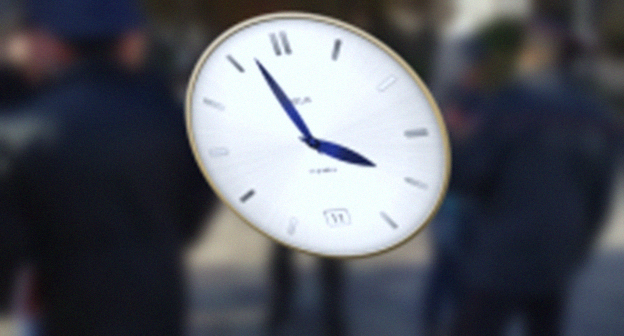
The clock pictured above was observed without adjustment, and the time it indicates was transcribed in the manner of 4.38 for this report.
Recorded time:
3.57
